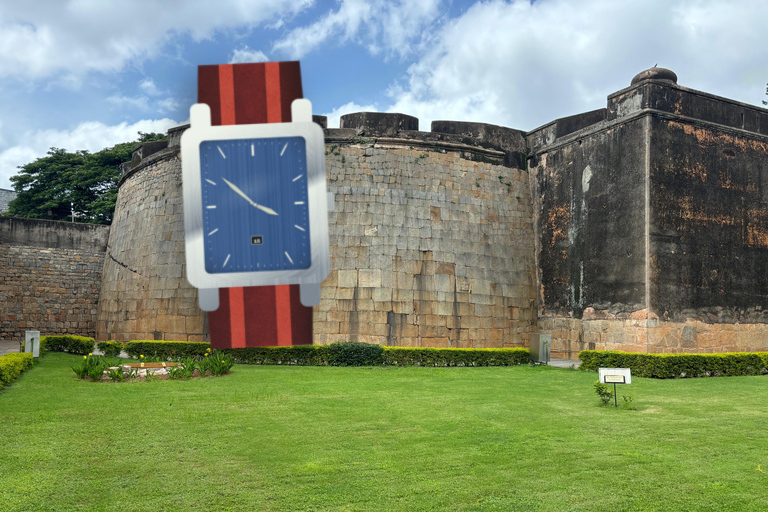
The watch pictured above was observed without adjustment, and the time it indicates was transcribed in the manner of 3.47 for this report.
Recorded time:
3.52
